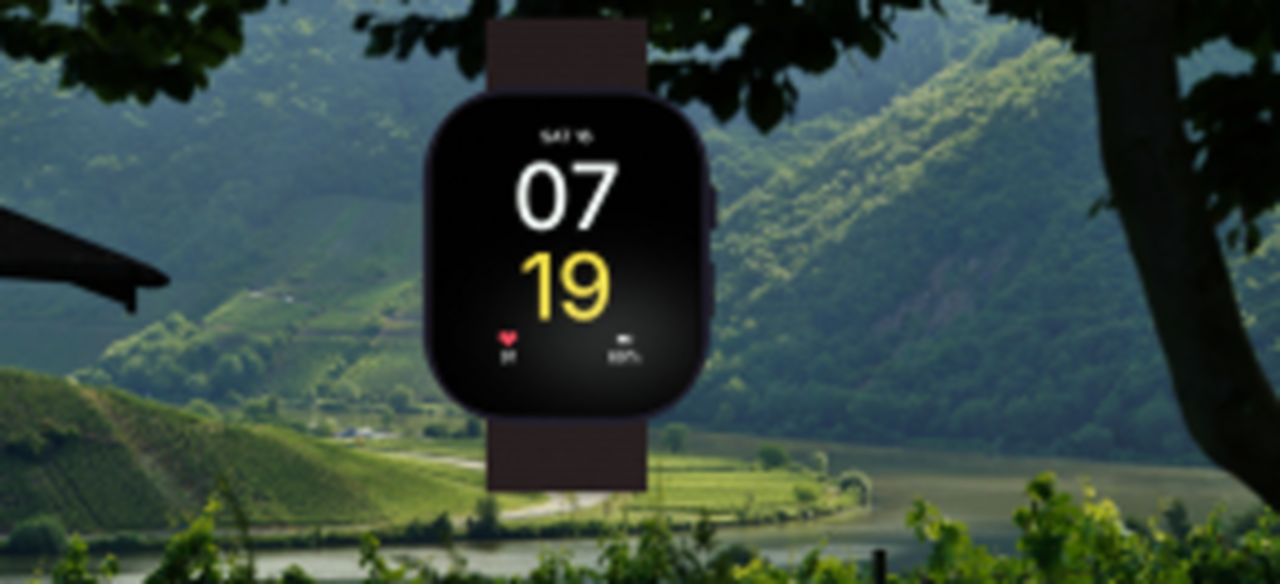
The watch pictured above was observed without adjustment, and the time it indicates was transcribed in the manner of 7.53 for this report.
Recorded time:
7.19
